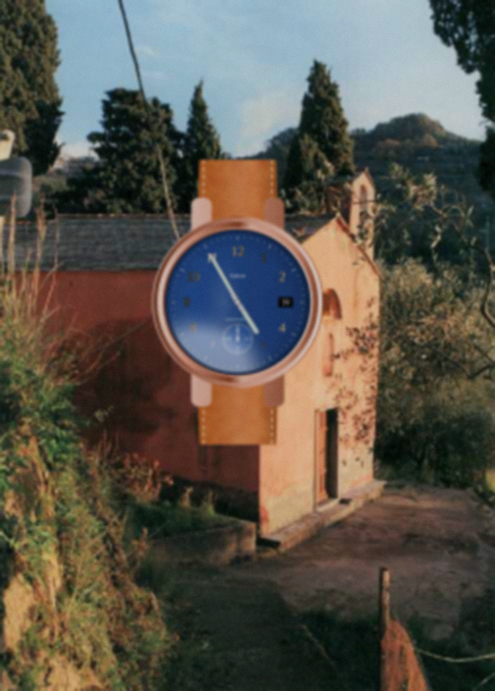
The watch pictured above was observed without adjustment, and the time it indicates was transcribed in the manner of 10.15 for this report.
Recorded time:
4.55
